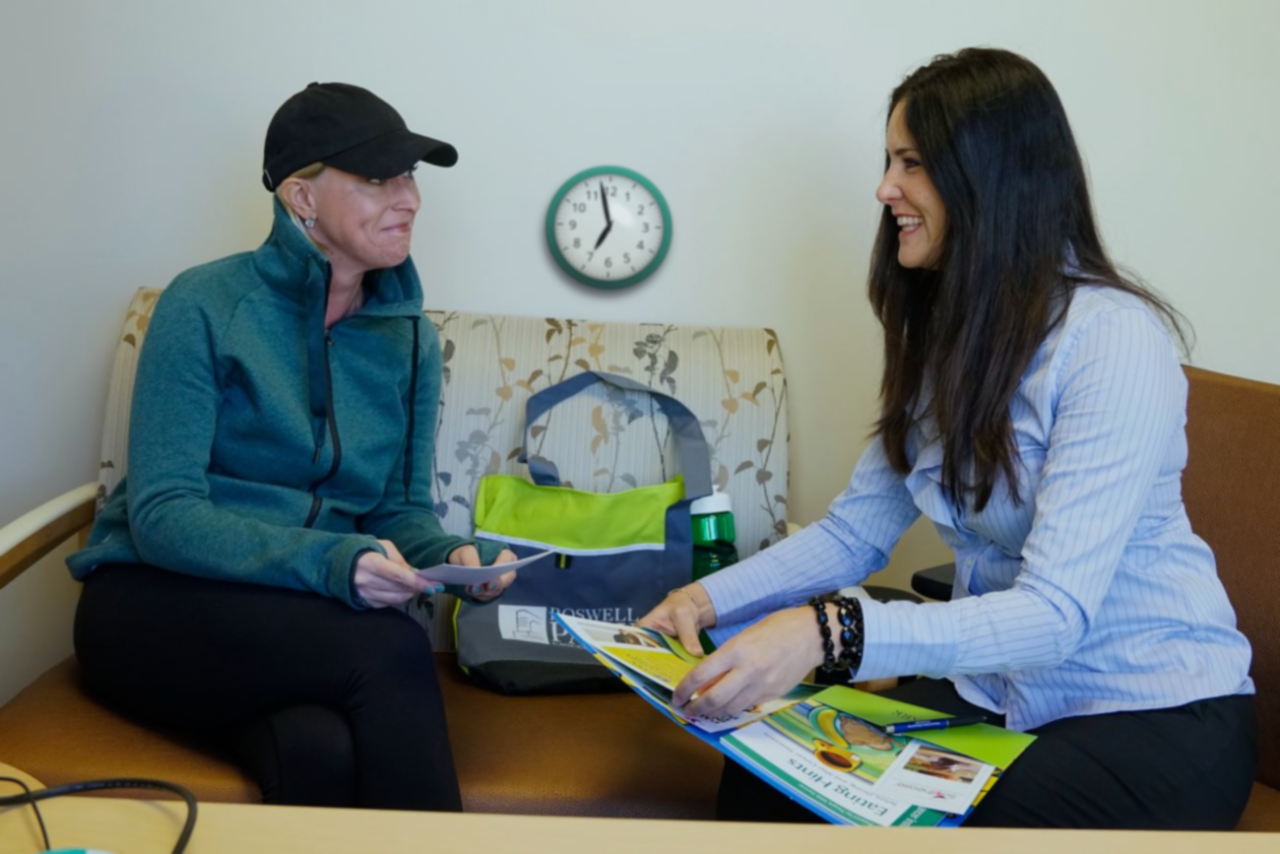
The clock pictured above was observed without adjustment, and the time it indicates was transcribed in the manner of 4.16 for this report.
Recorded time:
6.58
